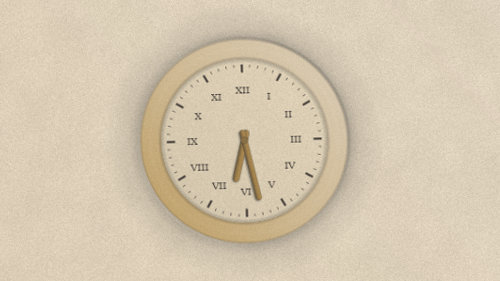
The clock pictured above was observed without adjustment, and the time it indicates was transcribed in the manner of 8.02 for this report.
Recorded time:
6.28
